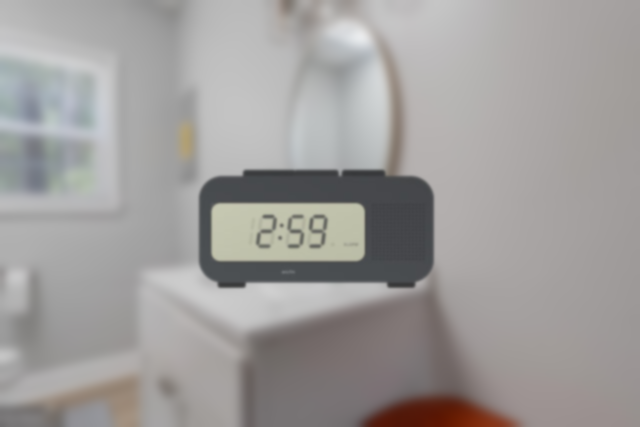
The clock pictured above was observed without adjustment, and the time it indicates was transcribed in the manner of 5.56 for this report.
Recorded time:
2.59
